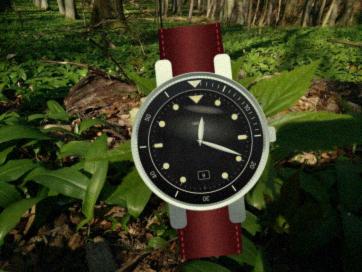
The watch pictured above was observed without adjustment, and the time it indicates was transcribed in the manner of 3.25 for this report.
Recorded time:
12.19
